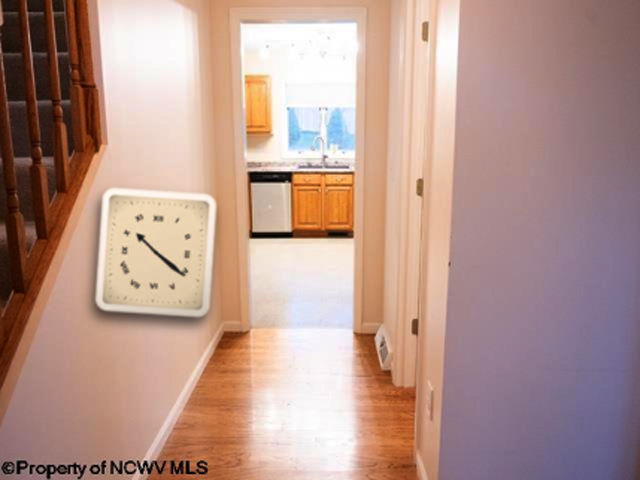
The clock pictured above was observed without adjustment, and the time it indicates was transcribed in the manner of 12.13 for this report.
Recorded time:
10.21
